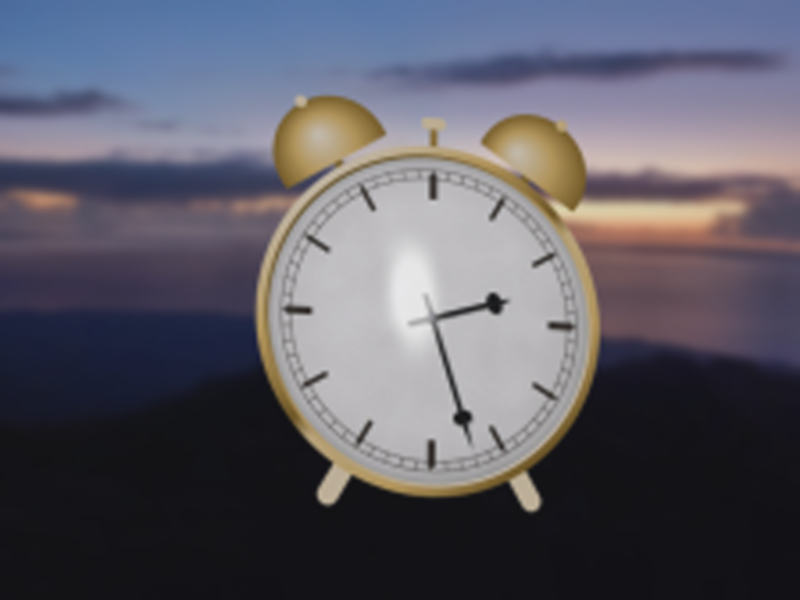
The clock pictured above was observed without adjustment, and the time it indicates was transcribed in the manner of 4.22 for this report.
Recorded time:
2.27
